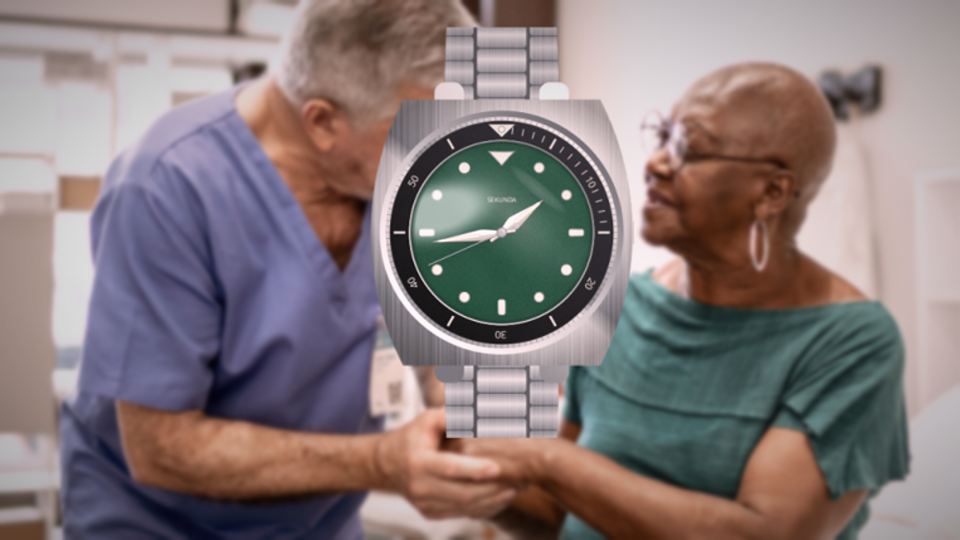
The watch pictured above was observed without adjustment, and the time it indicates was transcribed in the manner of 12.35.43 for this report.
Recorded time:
1.43.41
